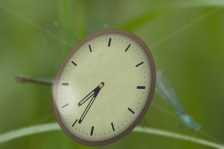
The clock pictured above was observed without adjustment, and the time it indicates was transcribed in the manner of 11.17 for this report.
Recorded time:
7.34
